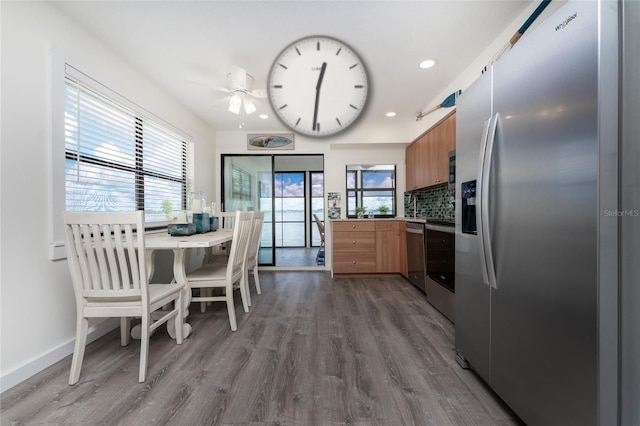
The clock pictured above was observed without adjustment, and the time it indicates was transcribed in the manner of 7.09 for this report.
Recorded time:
12.31
